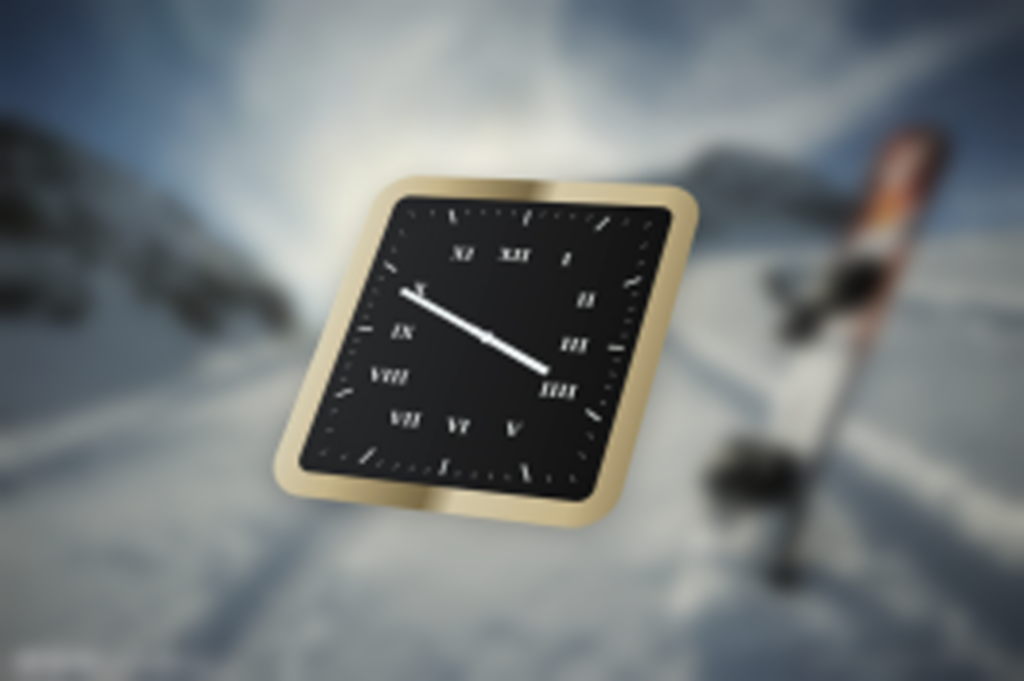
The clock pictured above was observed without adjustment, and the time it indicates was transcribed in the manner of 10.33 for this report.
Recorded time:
3.49
